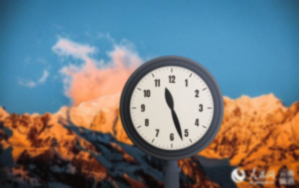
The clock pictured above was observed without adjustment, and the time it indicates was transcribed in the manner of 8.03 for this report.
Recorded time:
11.27
